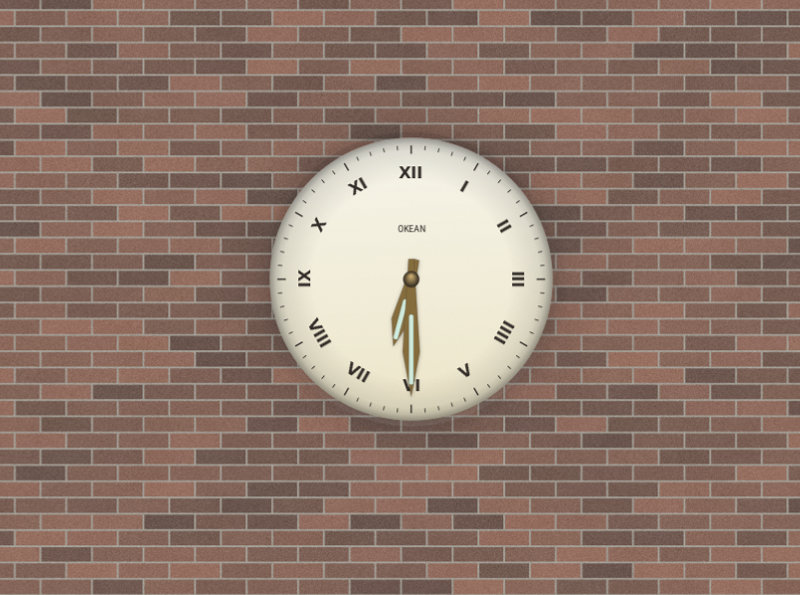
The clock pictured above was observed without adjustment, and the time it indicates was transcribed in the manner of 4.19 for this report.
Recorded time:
6.30
